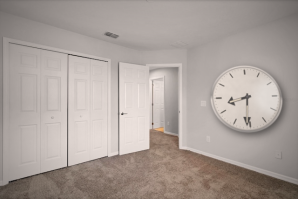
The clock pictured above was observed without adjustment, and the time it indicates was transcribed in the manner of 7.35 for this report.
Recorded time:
8.31
